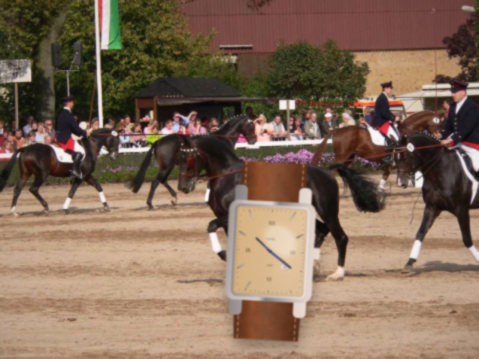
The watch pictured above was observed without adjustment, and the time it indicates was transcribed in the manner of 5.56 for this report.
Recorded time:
10.21
